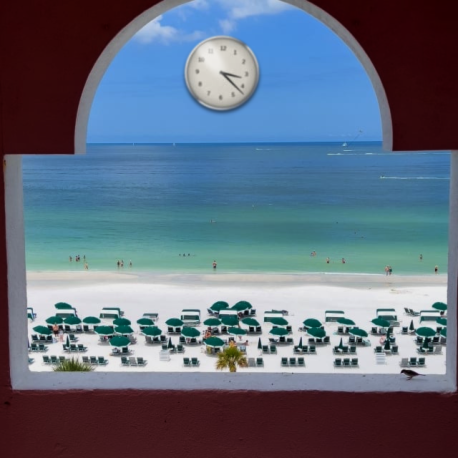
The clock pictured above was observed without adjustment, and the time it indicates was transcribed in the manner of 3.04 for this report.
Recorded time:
3.22
